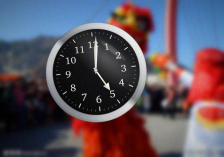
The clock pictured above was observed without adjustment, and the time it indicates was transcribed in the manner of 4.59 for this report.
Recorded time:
5.01
